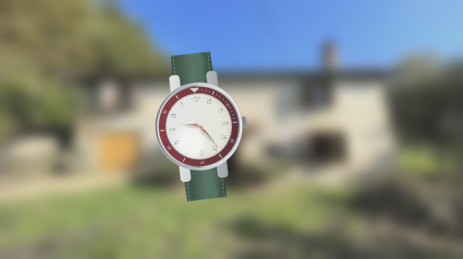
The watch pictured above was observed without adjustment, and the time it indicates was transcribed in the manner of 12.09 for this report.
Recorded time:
9.24
